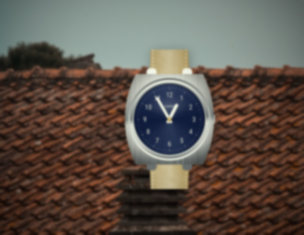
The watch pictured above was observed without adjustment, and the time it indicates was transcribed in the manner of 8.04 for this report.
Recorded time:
12.55
